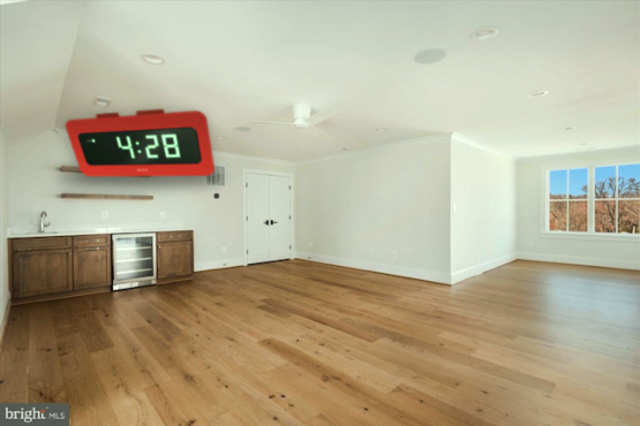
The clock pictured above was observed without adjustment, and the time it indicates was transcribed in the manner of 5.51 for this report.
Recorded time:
4.28
